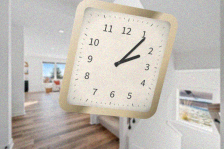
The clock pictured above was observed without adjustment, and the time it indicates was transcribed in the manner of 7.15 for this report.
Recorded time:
2.06
